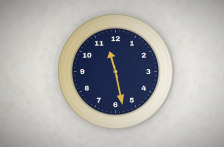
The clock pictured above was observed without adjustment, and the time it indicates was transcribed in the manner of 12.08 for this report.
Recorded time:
11.28
